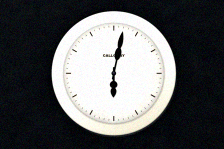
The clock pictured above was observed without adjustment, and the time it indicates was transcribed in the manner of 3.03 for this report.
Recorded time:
6.02
